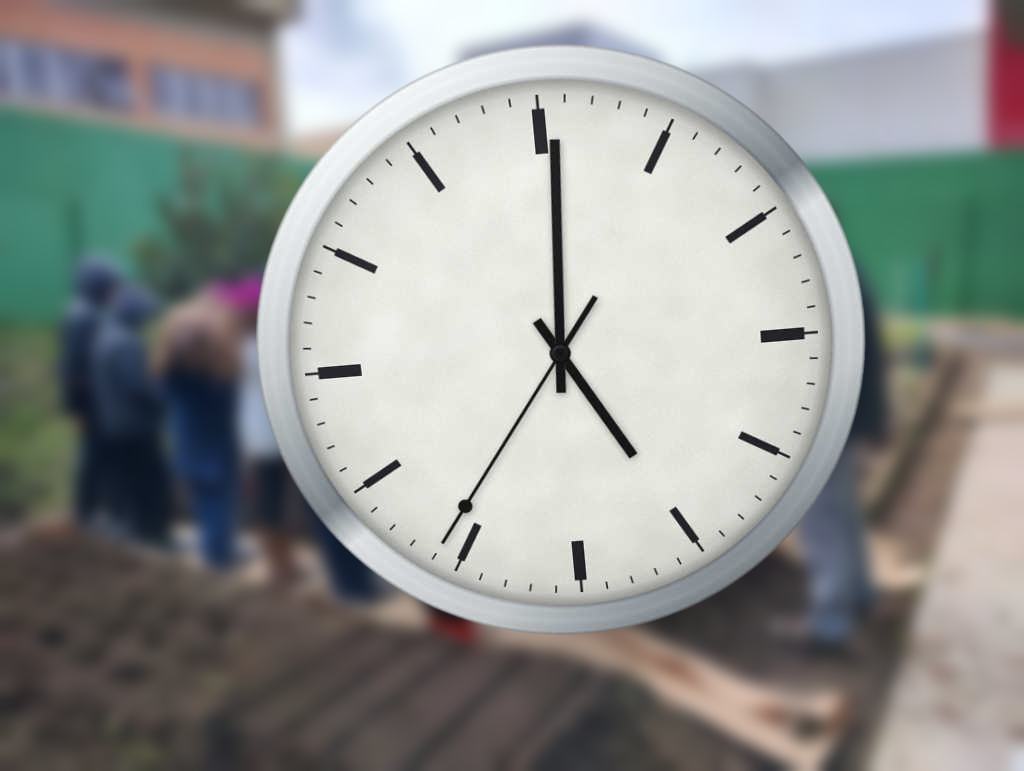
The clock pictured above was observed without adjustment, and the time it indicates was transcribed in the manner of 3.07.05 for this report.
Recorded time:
5.00.36
